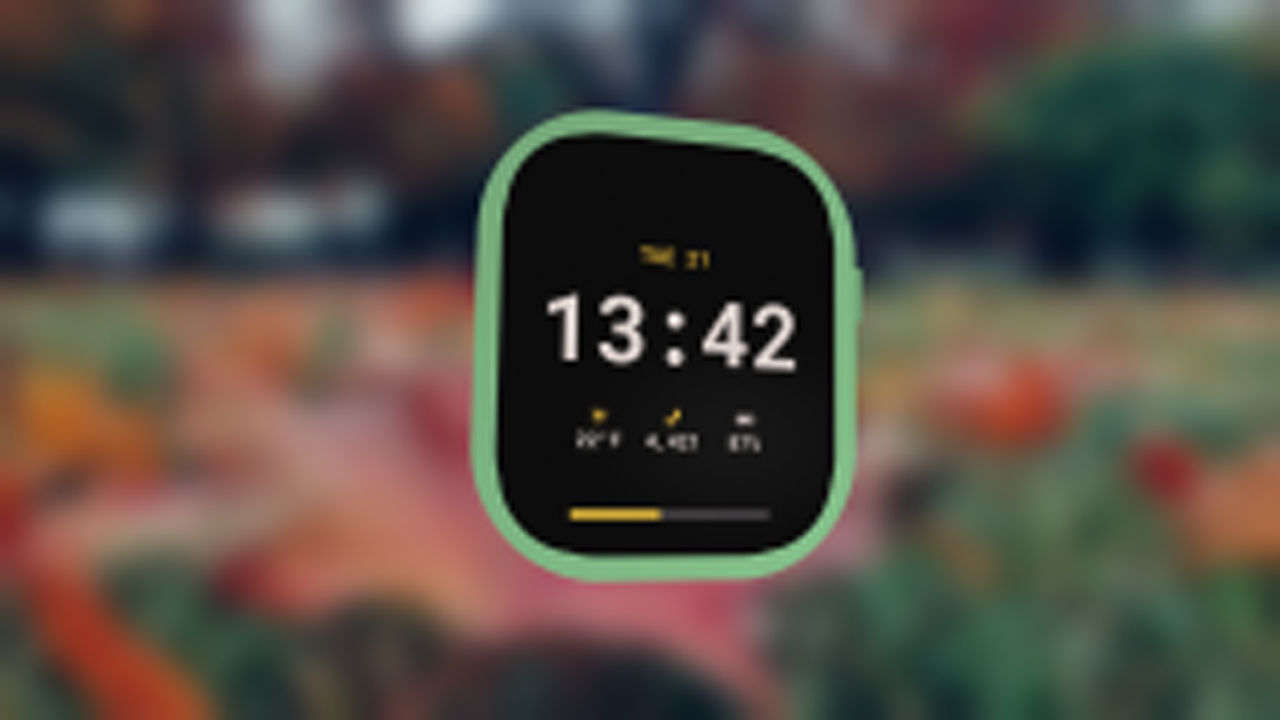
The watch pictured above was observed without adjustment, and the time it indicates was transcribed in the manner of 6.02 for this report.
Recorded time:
13.42
